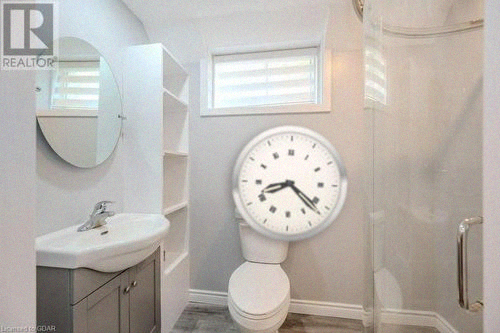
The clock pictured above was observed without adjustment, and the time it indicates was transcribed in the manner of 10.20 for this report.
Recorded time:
8.22
